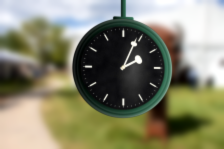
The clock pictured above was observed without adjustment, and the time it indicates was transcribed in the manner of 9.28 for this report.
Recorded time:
2.04
